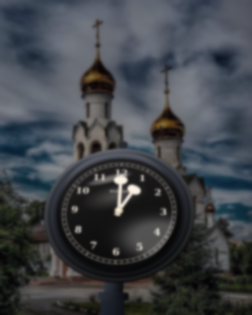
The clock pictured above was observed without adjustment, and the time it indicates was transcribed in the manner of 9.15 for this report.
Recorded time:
1.00
